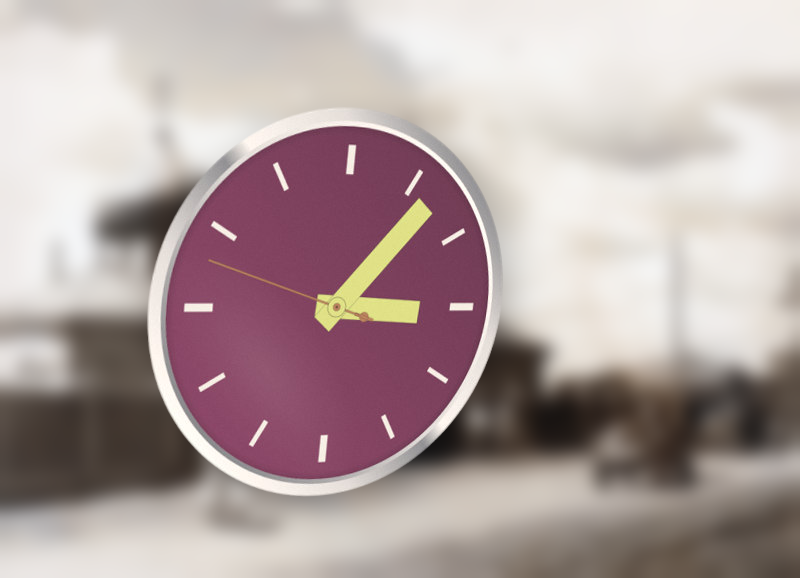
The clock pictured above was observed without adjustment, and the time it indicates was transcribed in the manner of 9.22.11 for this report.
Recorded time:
3.06.48
